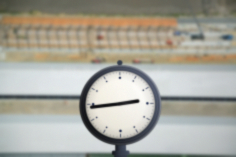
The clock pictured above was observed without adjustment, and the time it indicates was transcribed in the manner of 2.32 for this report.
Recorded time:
2.44
